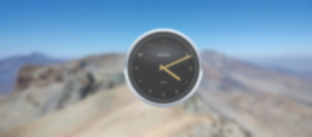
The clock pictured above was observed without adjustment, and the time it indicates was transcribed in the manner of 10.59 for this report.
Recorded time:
4.11
